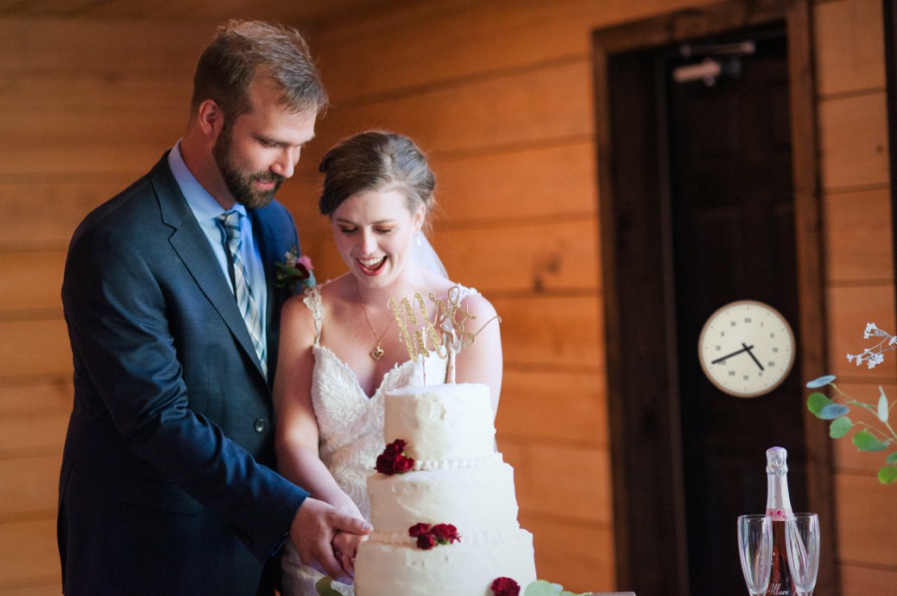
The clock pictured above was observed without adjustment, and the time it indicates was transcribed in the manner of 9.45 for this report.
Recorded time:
4.41
